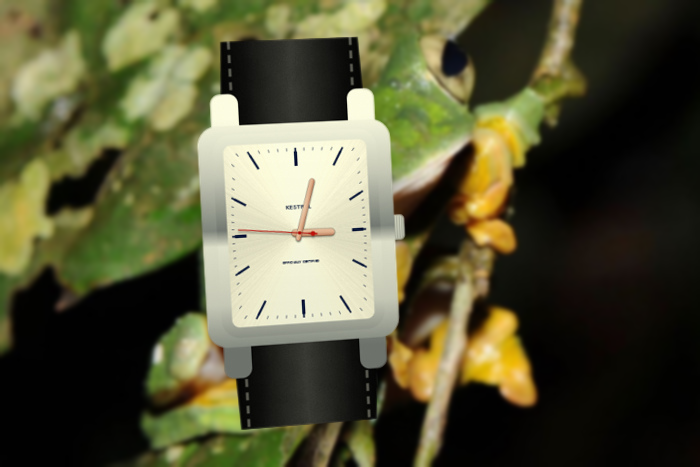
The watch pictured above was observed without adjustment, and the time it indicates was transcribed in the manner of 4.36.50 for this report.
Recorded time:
3.02.46
